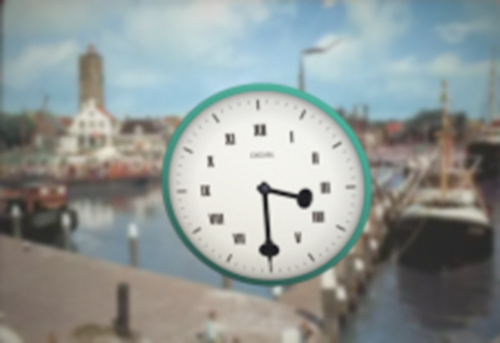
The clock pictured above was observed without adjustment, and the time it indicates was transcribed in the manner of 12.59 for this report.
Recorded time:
3.30
